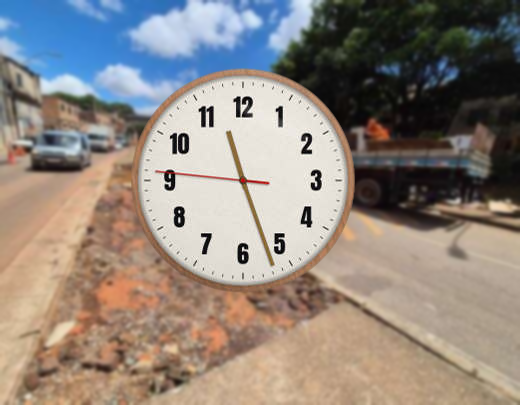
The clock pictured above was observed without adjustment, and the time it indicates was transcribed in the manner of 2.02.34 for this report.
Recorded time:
11.26.46
